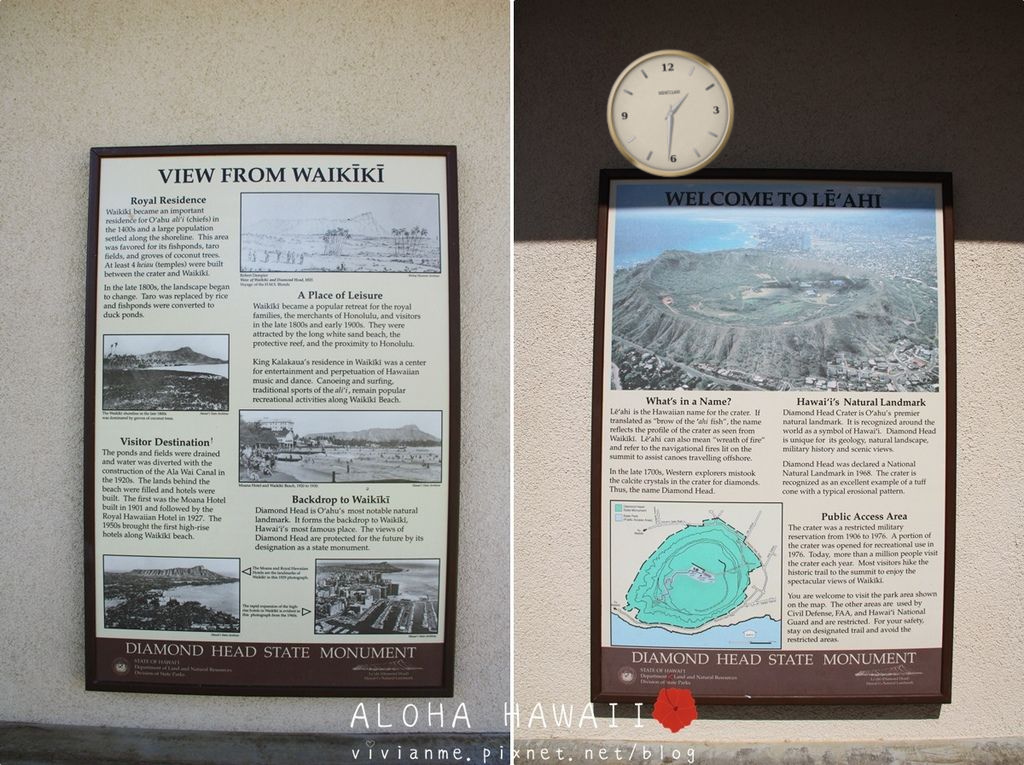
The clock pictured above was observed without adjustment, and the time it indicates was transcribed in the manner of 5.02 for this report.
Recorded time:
1.31
